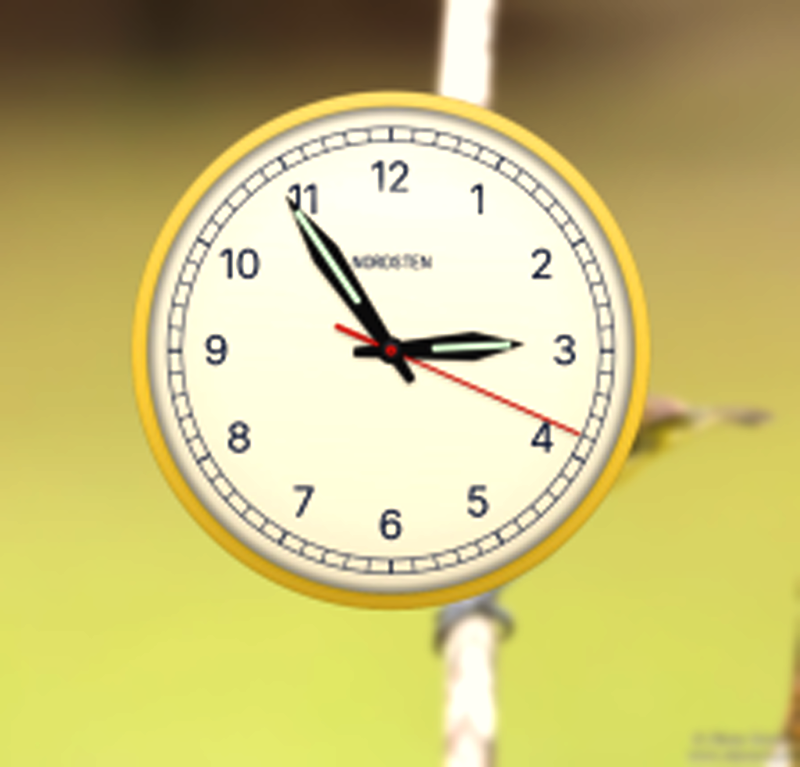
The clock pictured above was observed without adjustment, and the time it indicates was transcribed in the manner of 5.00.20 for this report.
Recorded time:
2.54.19
